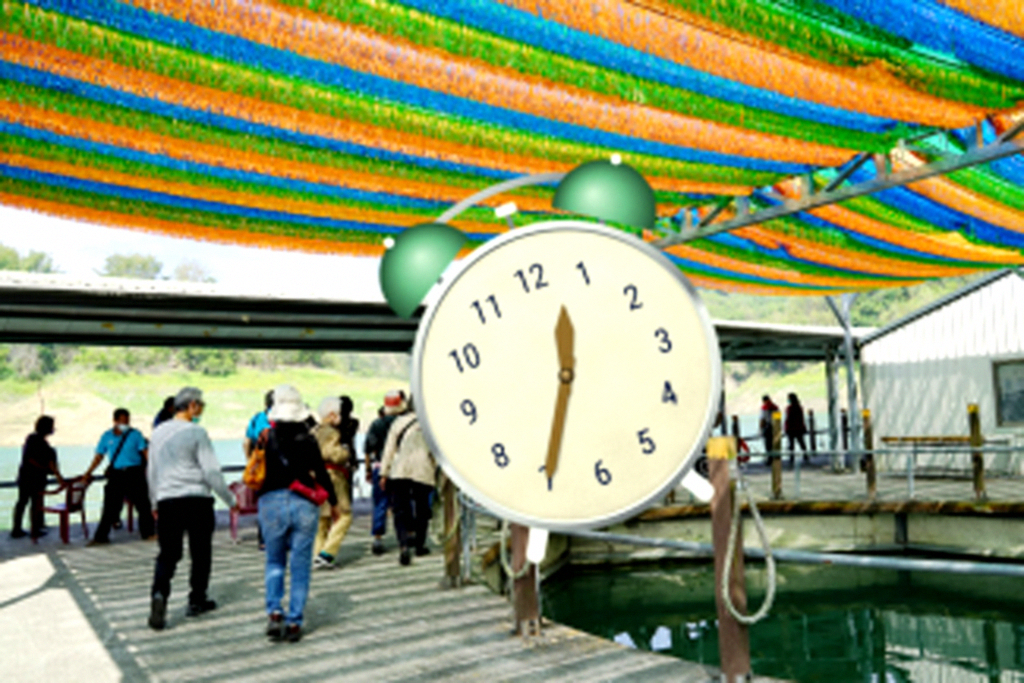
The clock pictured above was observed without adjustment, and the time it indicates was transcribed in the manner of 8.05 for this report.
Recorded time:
12.35
